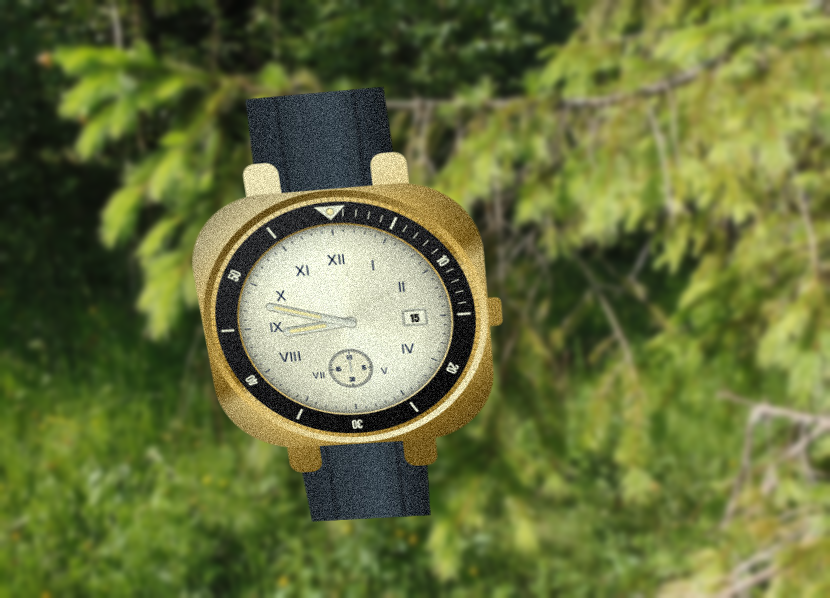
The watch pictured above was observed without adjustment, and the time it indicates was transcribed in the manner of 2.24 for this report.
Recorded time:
8.48
